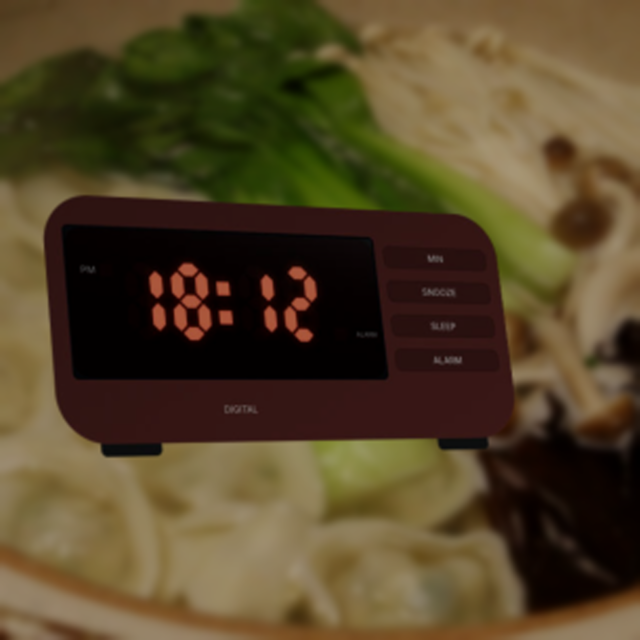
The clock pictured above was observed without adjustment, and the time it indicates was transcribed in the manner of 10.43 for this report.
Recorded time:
18.12
